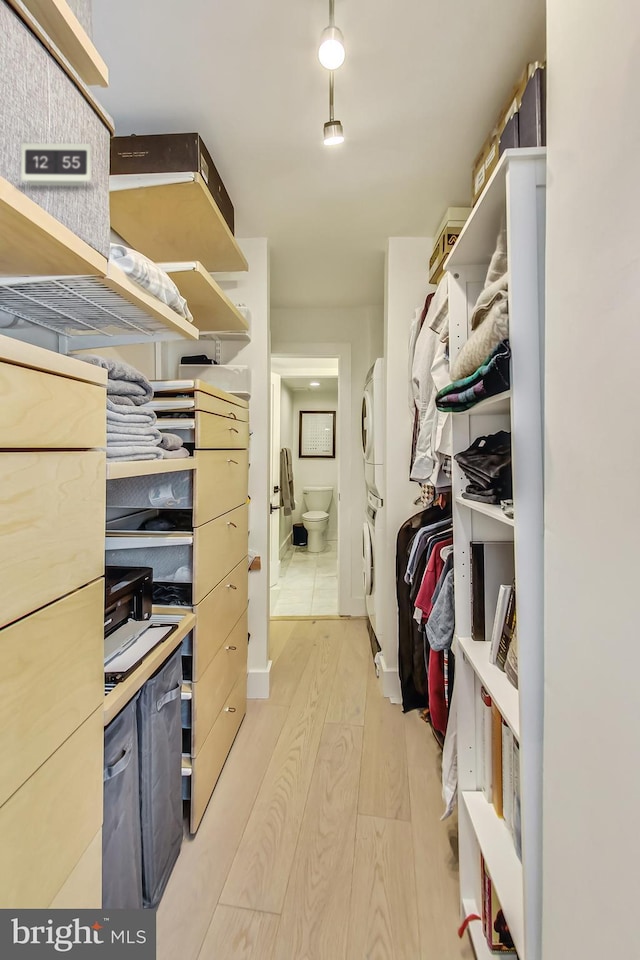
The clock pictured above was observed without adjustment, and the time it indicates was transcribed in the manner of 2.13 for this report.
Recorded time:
12.55
